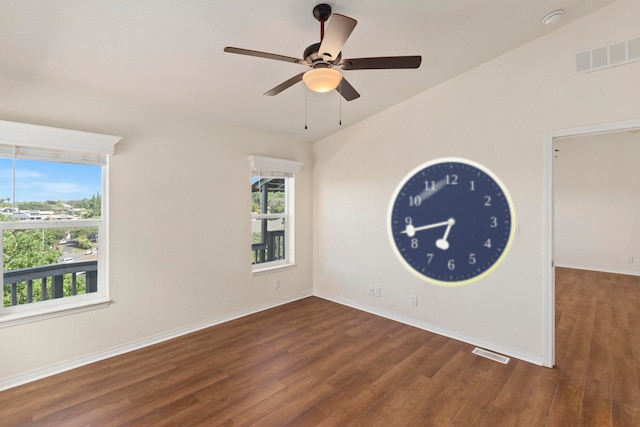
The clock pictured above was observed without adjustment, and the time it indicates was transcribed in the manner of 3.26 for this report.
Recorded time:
6.43
